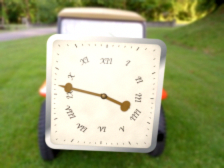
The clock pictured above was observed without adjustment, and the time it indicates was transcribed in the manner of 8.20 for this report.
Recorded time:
3.47
